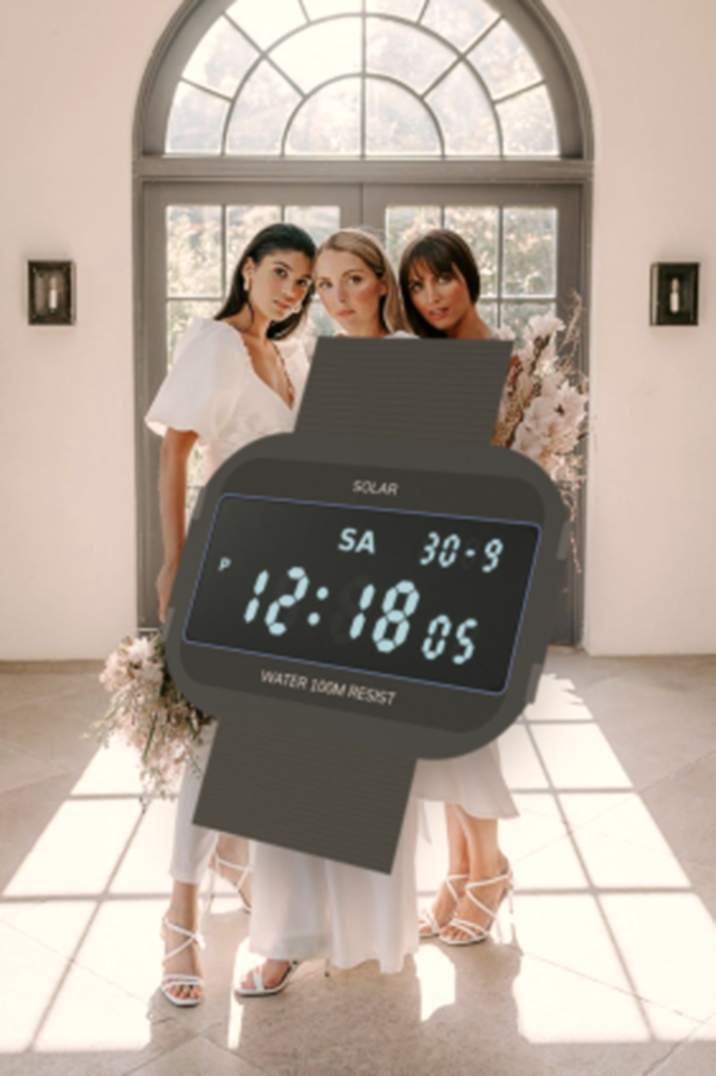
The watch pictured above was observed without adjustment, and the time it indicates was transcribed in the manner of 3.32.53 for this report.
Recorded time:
12.18.05
